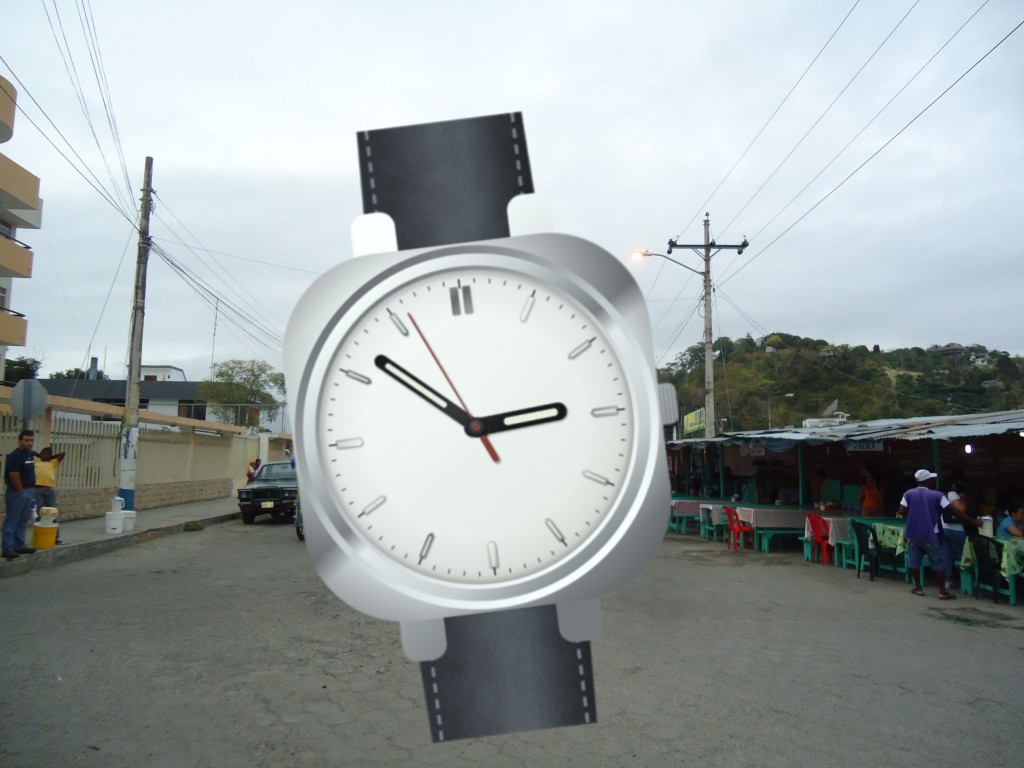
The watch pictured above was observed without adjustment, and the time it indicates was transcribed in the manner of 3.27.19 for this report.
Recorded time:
2.51.56
